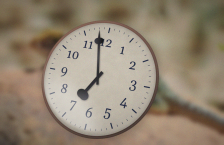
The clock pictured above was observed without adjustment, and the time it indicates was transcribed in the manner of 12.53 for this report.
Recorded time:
6.58
